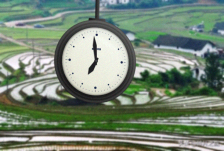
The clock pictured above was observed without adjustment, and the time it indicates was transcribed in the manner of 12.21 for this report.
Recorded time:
6.59
